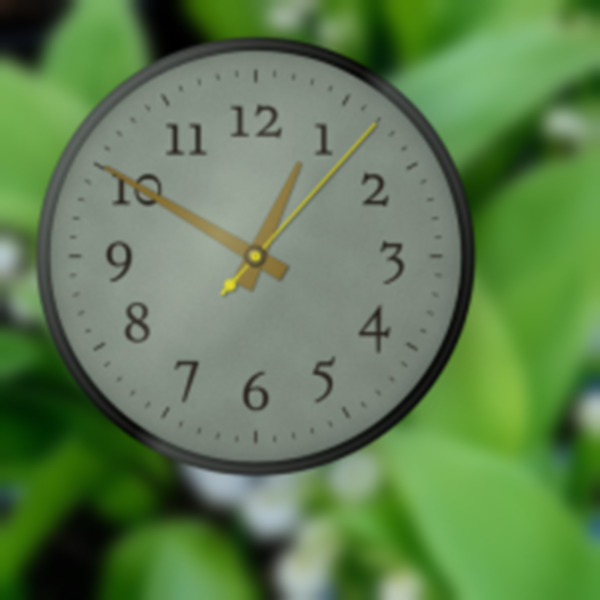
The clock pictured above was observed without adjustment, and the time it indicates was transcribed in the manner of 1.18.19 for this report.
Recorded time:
12.50.07
